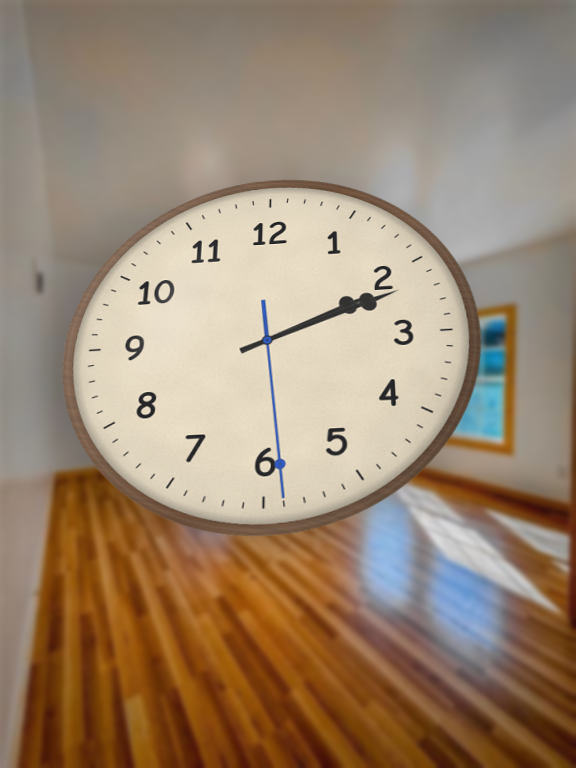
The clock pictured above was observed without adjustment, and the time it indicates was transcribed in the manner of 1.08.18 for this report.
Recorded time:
2.11.29
